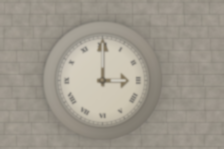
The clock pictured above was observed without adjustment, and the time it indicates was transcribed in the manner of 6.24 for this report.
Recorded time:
3.00
